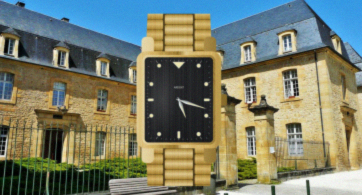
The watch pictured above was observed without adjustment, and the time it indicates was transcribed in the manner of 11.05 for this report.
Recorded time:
5.18
